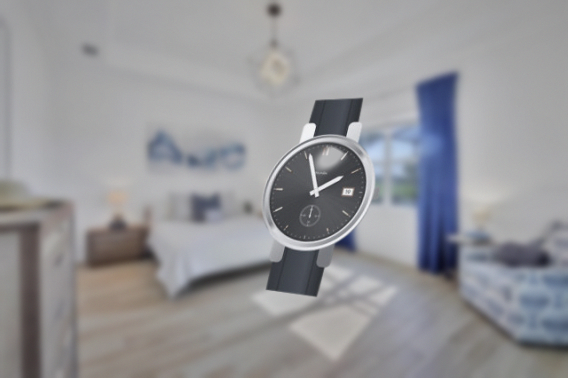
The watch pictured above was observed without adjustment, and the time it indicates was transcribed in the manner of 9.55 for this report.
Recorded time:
1.56
